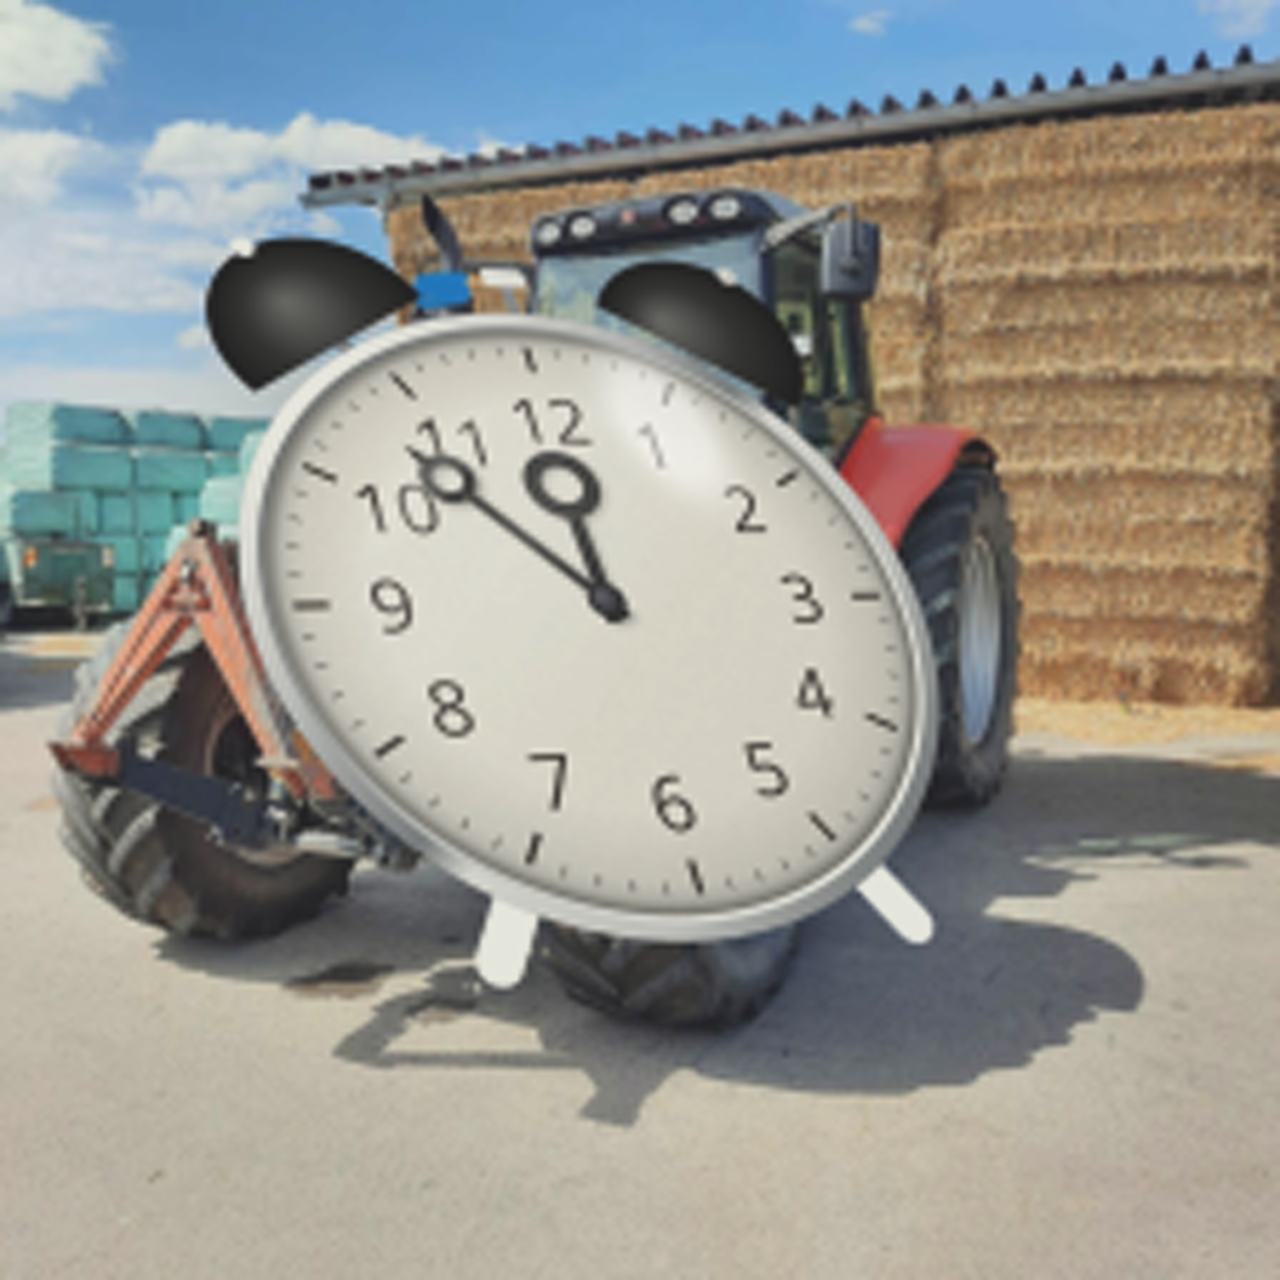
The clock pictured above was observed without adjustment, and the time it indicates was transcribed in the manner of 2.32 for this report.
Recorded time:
11.53
